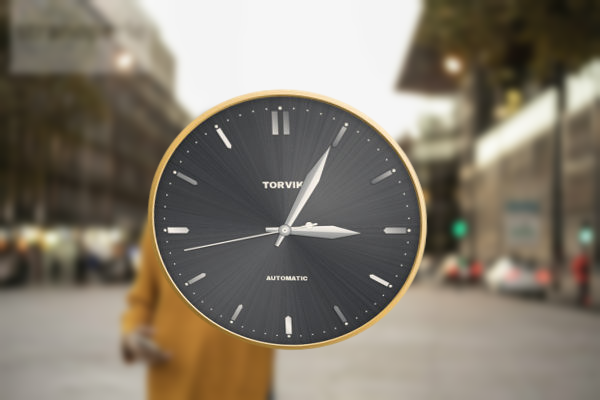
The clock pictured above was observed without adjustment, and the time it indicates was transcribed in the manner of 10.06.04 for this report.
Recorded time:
3.04.43
